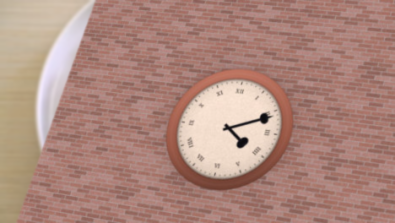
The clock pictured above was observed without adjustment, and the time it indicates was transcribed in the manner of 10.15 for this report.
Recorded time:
4.11
